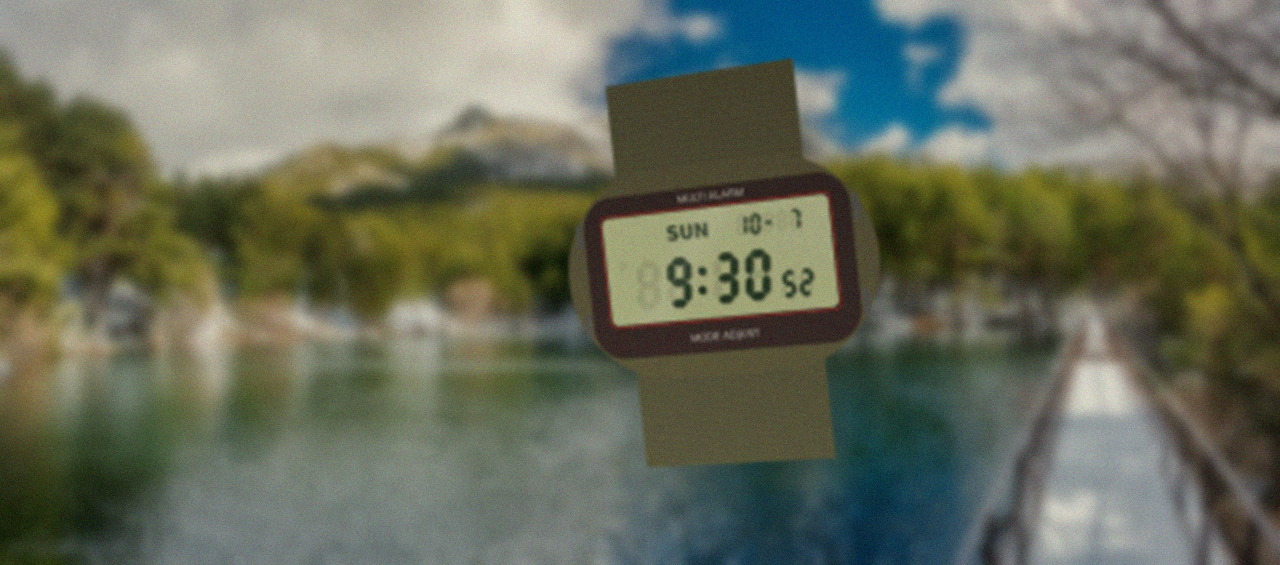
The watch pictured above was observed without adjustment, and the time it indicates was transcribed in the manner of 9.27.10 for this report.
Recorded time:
9.30.52
